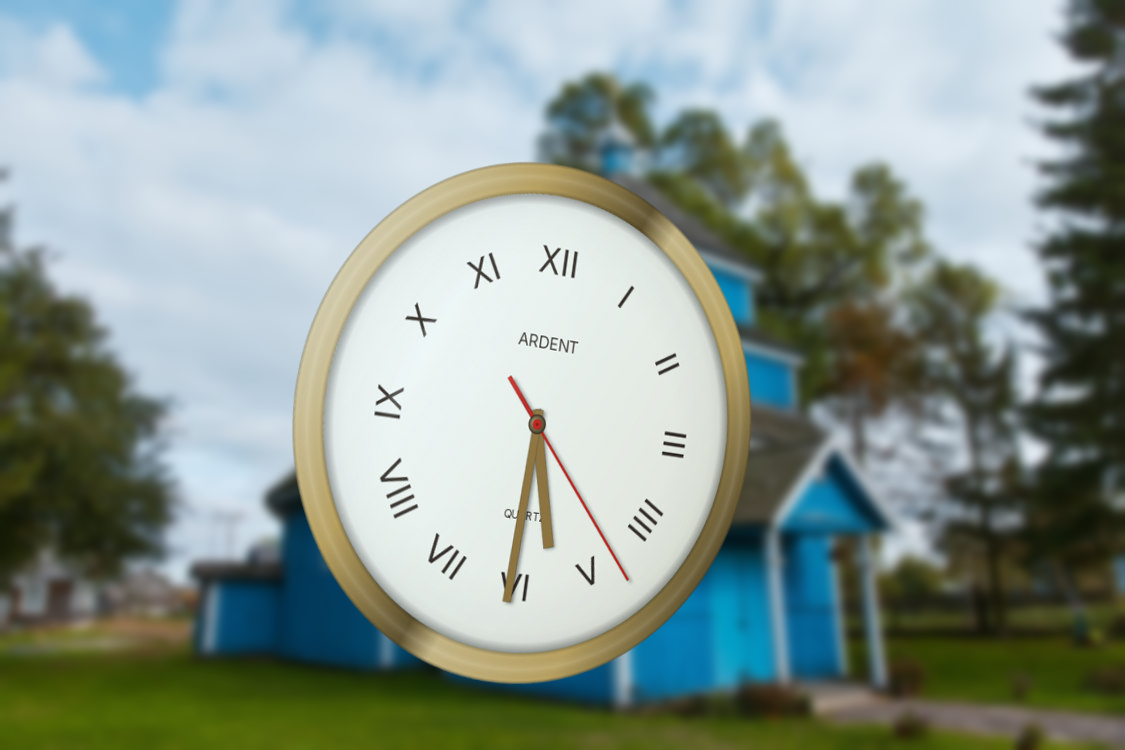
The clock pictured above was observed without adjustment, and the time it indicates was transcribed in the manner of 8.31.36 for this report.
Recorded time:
5.30.23
